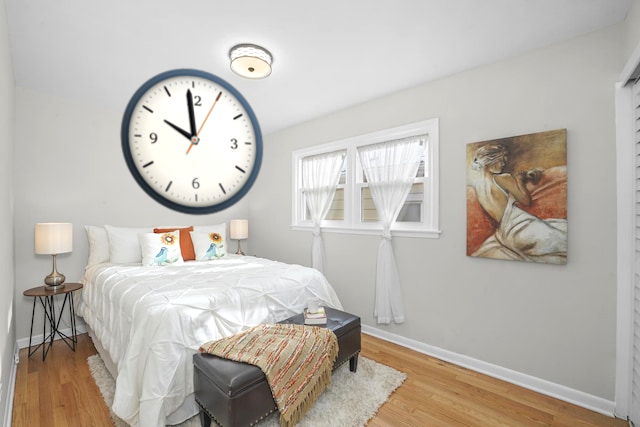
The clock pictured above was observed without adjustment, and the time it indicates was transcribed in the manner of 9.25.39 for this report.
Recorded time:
9.59.05
